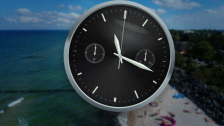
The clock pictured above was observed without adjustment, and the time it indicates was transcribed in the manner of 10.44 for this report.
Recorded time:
11.18
